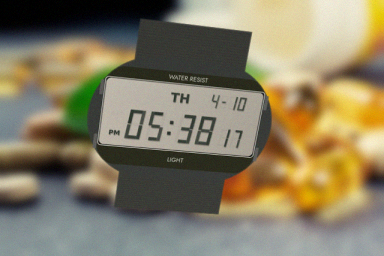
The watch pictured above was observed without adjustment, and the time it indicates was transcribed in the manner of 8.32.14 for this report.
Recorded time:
5.38.17
